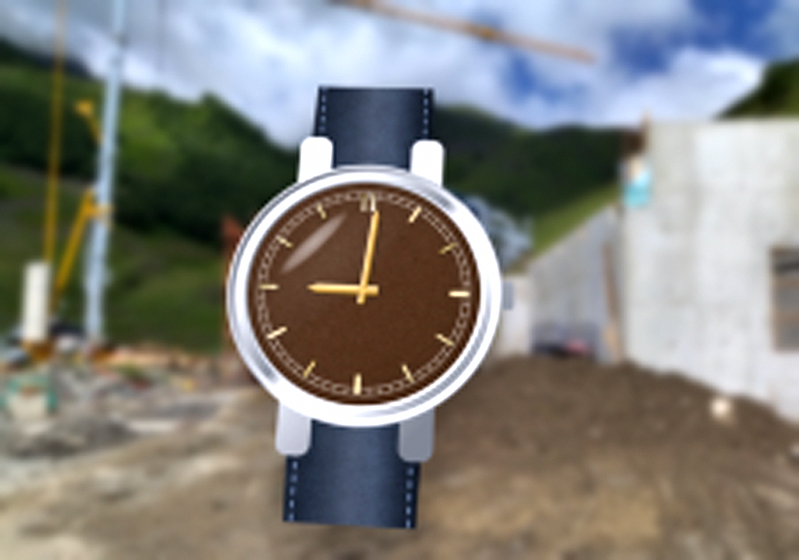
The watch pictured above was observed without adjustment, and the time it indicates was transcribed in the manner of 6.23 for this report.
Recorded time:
9.01
